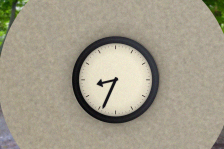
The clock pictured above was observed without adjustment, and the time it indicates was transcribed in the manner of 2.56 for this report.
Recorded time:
8.34
